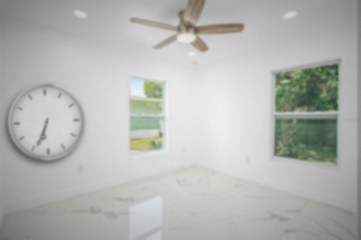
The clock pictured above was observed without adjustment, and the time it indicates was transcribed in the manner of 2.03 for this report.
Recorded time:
6.34
